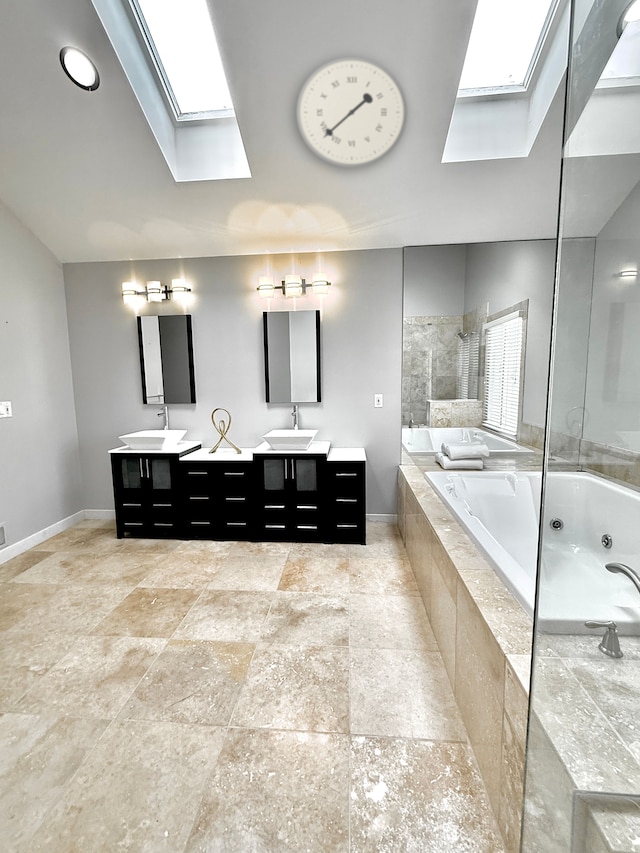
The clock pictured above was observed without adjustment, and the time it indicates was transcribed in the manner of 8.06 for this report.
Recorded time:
1.38
